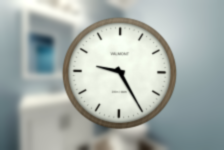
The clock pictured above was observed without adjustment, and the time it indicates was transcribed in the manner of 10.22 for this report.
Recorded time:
9.25
